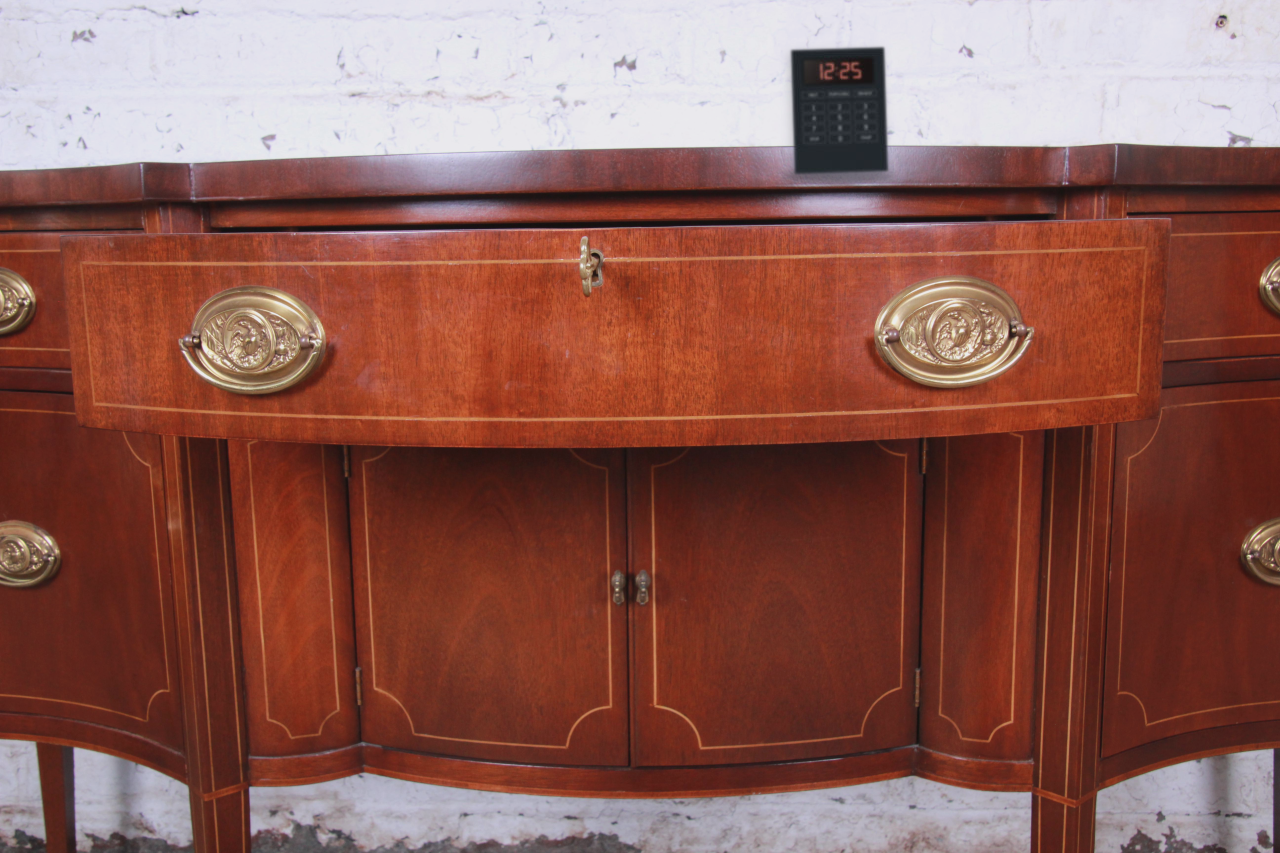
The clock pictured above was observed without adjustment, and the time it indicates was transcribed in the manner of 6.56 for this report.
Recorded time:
12.25
